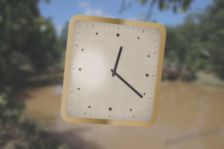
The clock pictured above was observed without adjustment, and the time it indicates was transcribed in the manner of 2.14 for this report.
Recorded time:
12.21
